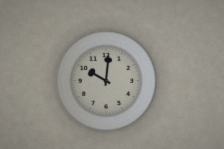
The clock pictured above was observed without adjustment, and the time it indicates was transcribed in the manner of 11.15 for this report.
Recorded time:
10.01
